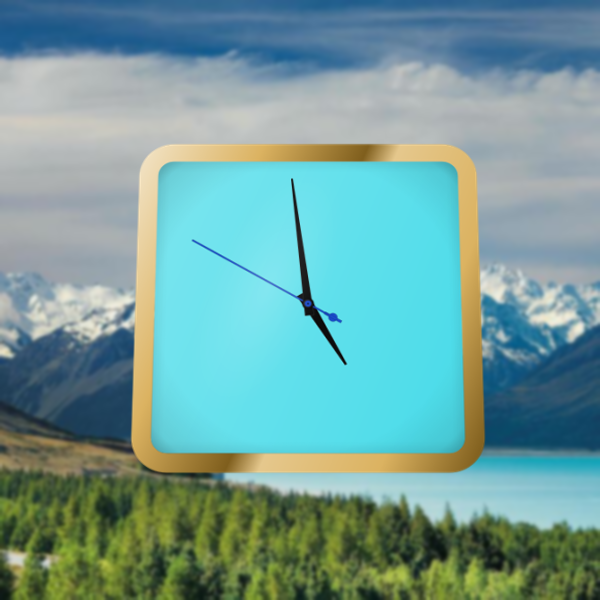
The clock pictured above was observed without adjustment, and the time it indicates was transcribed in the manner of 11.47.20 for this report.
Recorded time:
4.58.50
